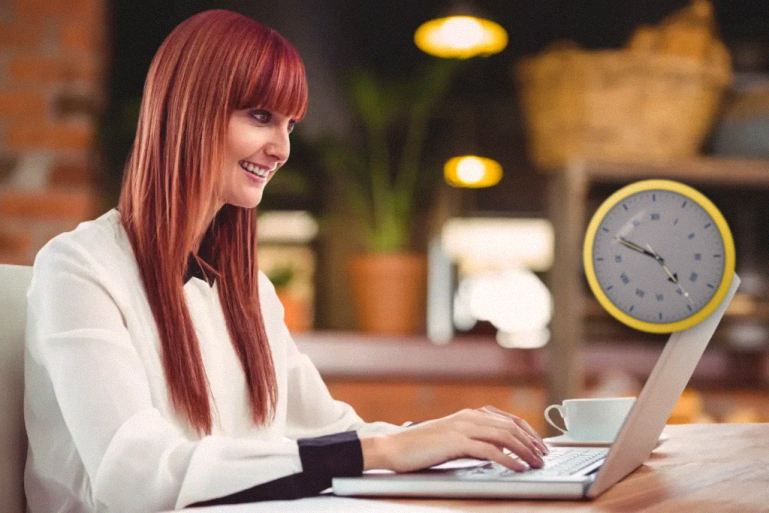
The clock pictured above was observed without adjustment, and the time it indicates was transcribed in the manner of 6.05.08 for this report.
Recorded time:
4.49.24
